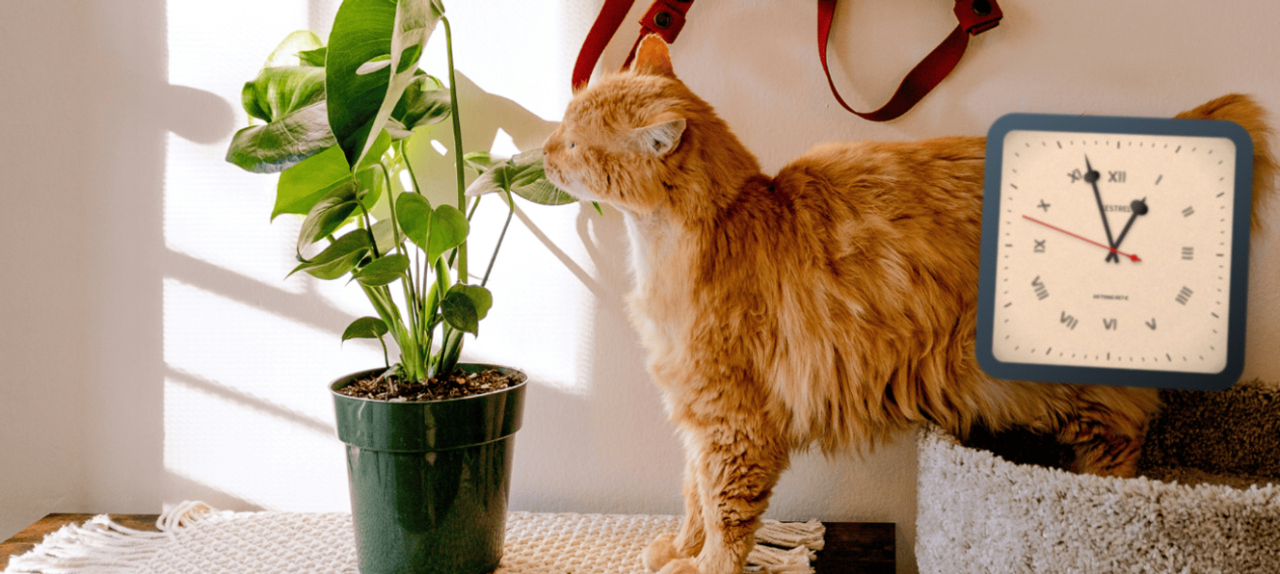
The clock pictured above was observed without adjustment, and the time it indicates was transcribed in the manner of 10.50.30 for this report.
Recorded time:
12.56.48
